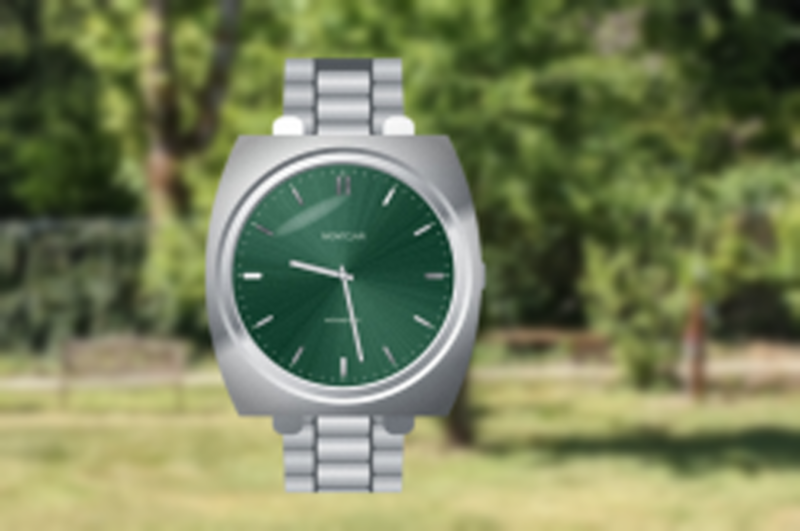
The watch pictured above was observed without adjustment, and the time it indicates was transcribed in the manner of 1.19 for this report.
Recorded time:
9.28
